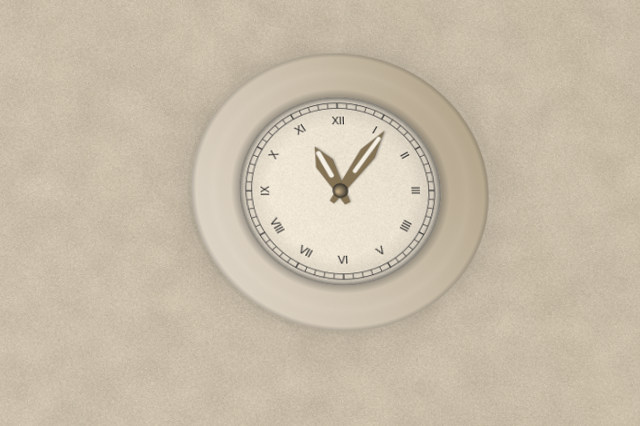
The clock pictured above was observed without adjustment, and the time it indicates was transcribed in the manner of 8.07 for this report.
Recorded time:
11.06
